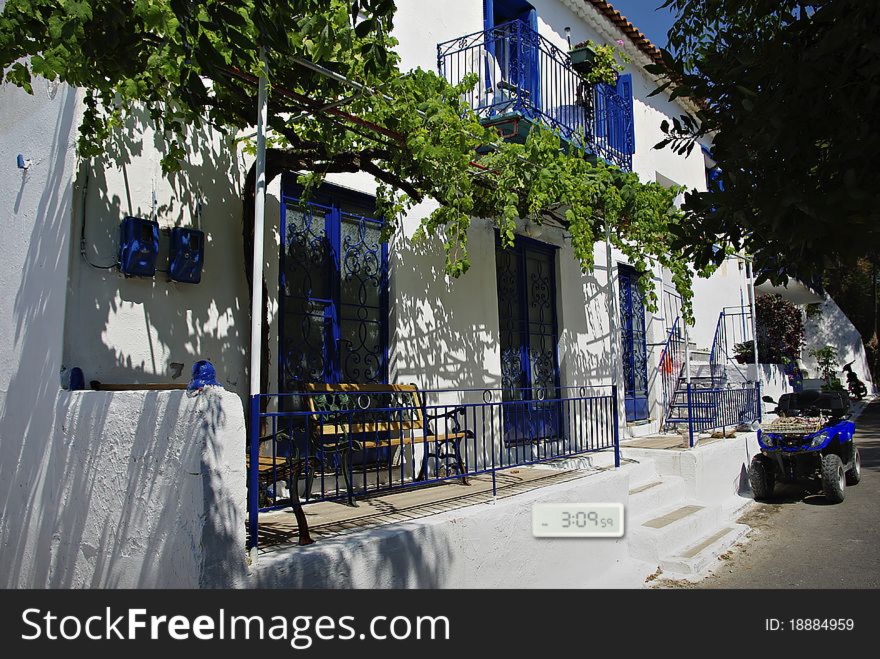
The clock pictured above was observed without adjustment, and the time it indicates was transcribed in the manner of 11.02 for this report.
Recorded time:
3.09
